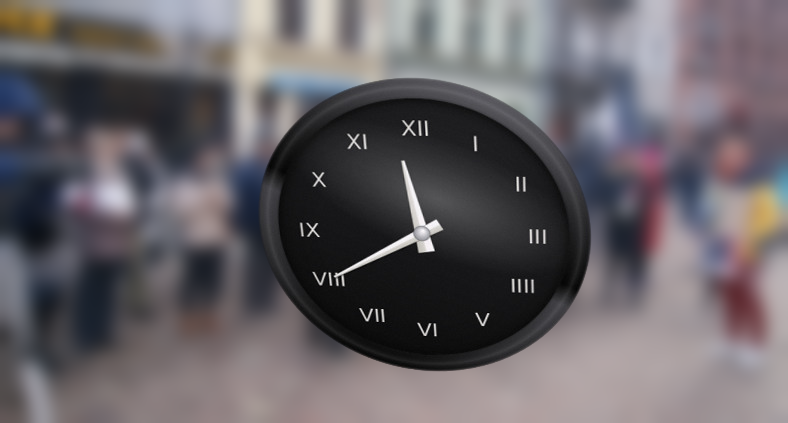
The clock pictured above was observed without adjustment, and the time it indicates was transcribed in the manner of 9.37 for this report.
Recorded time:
11.40
